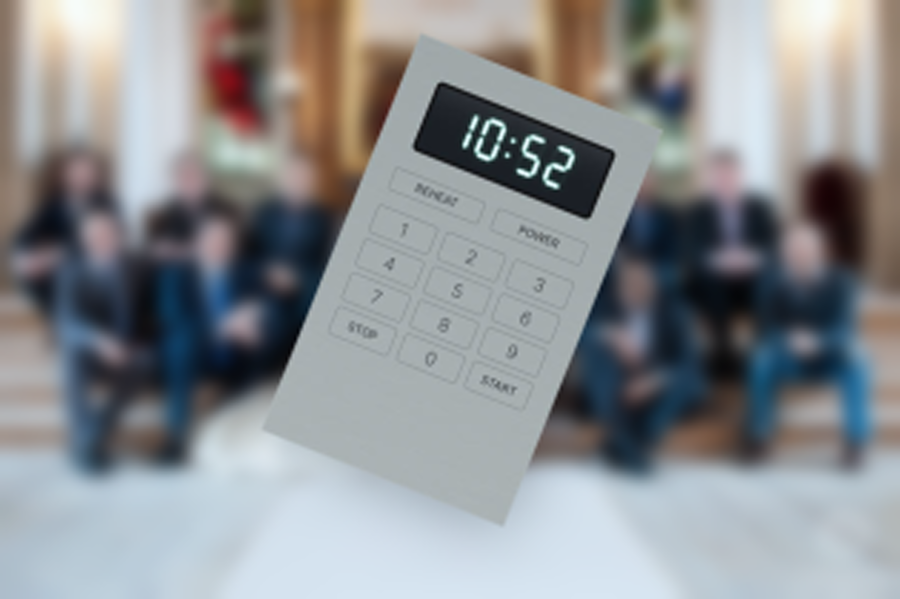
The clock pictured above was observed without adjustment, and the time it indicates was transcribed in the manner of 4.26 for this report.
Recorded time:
10.52
